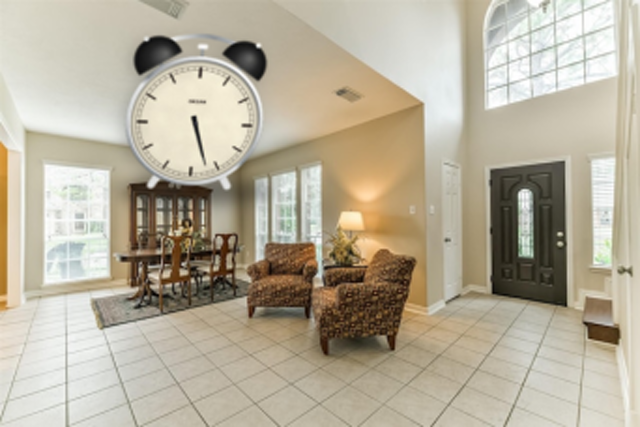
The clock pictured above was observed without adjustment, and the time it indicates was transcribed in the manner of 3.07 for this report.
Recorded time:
5.27
